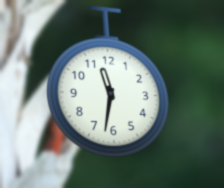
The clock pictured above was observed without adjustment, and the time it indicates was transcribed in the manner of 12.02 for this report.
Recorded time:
11.32
